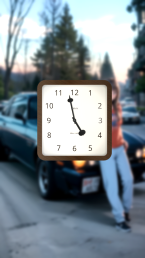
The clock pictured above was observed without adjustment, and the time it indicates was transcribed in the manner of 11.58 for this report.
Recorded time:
4.58
